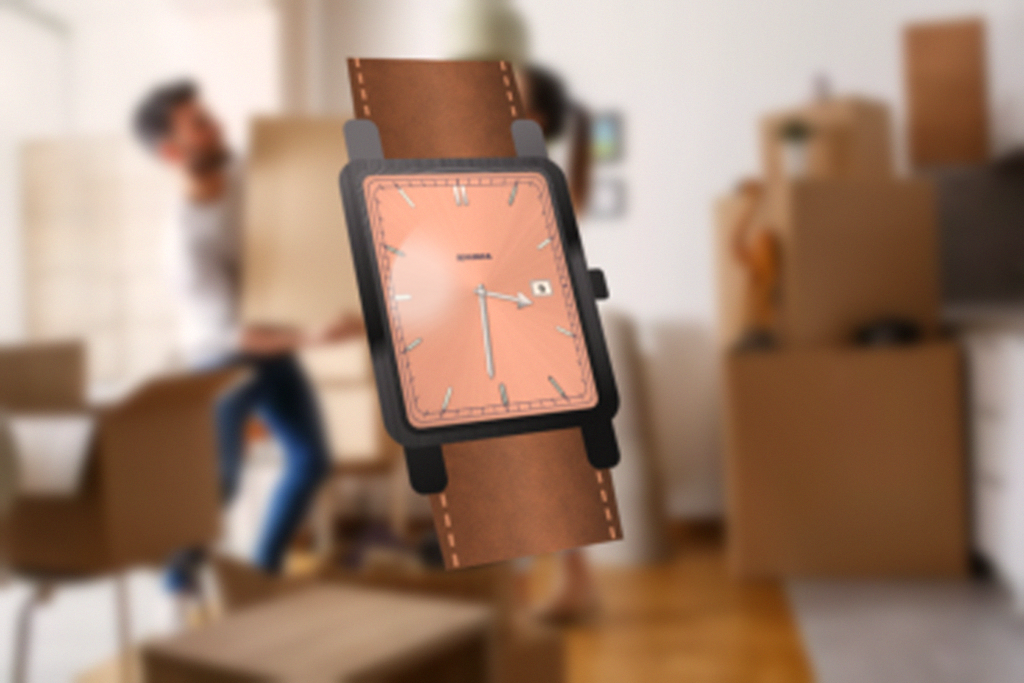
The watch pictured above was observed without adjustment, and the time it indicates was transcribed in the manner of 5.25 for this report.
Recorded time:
3.31
